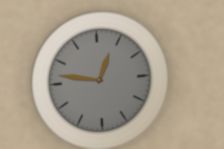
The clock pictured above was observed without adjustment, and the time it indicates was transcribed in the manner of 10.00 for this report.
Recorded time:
12.47
